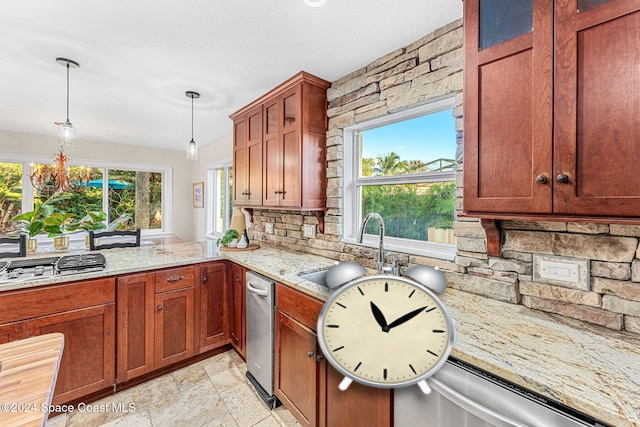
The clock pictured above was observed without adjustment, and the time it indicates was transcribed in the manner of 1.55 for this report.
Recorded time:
11.09
